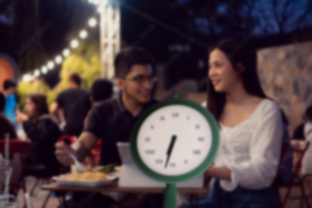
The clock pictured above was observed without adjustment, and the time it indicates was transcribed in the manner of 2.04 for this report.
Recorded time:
6.32
